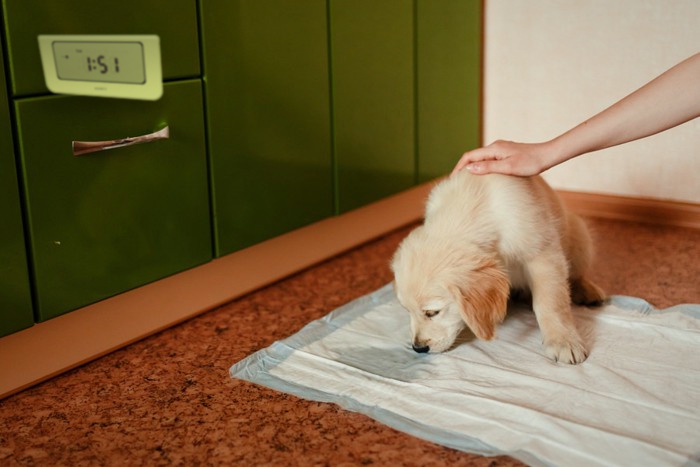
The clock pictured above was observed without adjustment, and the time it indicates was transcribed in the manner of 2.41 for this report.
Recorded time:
1.51
